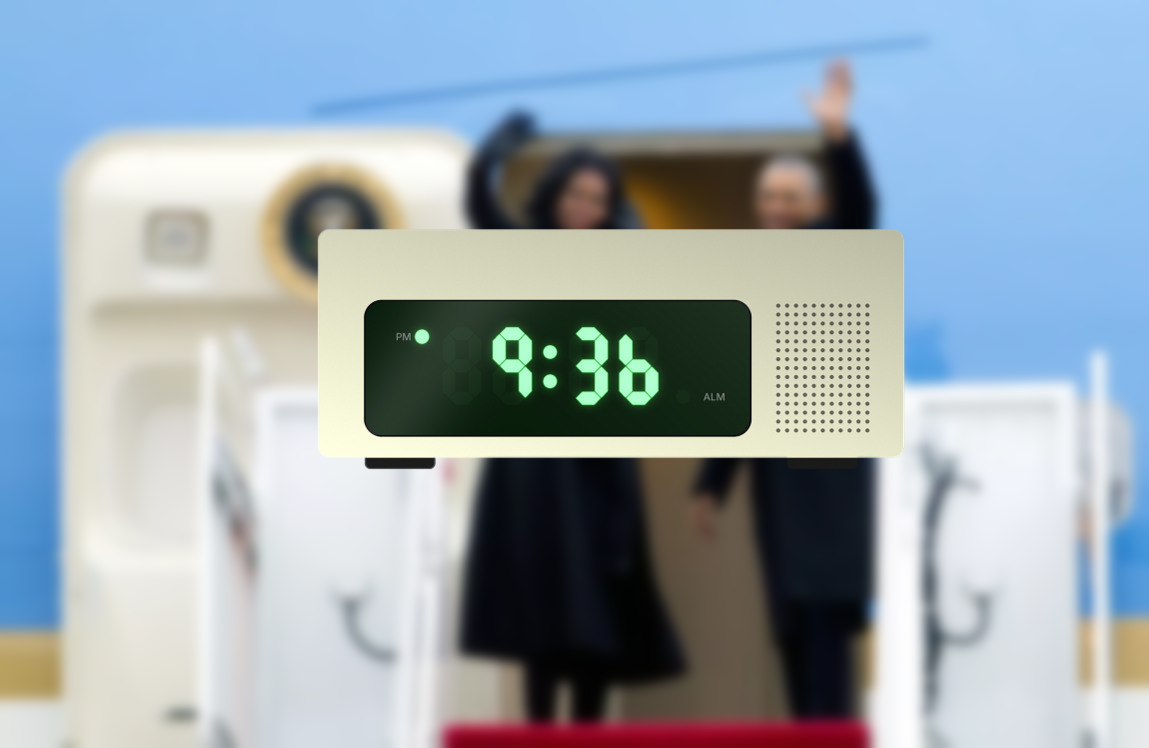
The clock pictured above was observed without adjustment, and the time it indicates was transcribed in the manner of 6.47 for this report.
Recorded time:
9.36
